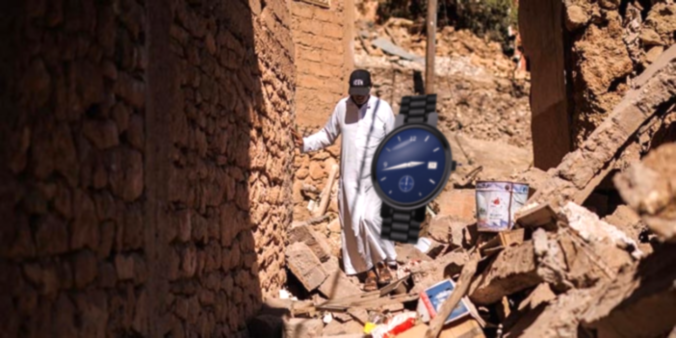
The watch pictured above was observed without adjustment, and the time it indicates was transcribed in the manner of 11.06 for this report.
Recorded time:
2.43
